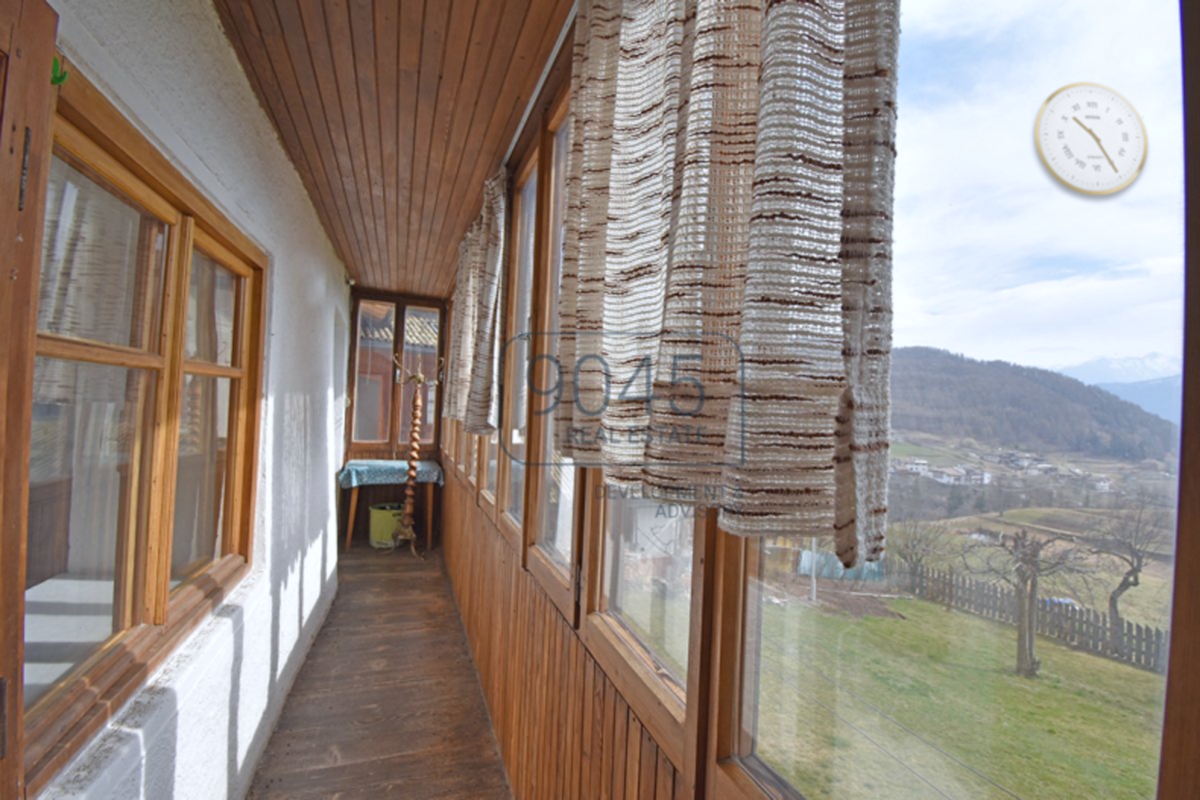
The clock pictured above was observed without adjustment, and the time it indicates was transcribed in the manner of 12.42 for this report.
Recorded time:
10.25
